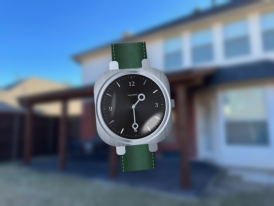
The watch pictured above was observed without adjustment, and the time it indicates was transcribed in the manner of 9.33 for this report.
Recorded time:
1.30
